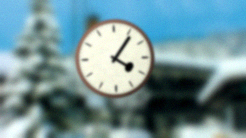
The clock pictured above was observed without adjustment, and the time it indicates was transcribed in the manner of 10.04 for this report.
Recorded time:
4.06
